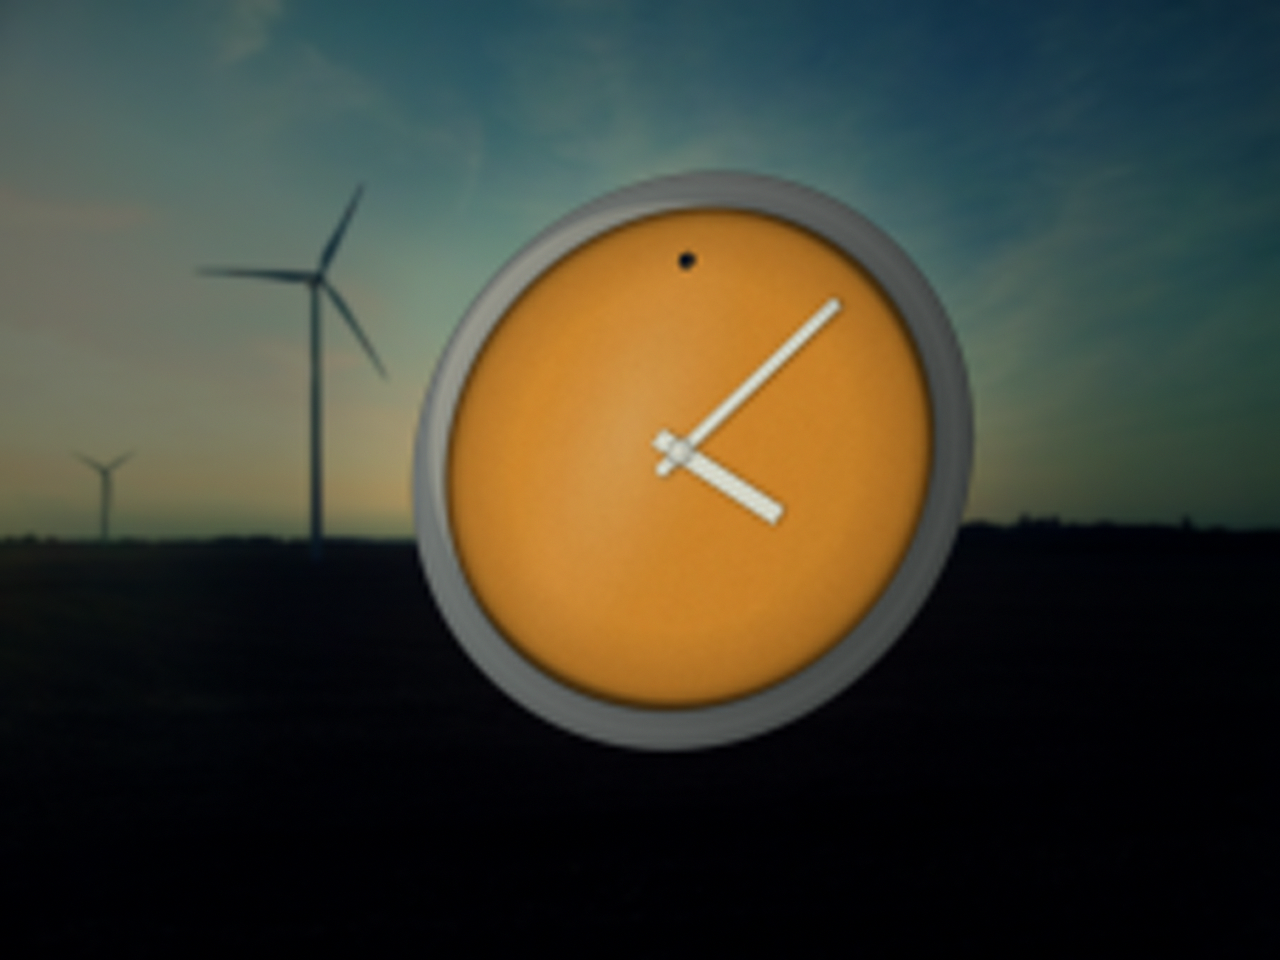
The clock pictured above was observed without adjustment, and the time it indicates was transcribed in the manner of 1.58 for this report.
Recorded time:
4.08
